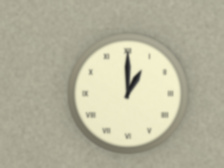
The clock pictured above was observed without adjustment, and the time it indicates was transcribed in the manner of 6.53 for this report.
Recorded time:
1.00
